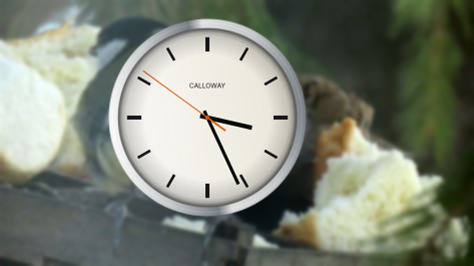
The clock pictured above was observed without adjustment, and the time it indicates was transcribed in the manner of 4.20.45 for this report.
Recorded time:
3.25.51
